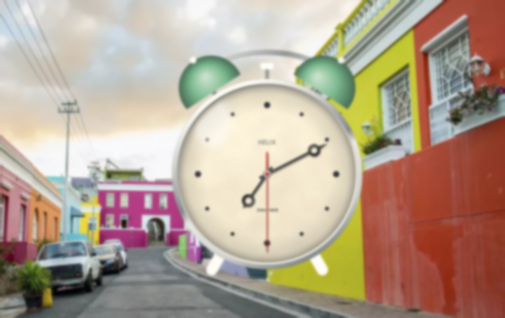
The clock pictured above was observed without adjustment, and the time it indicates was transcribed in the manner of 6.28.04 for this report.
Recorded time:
7.10.30
